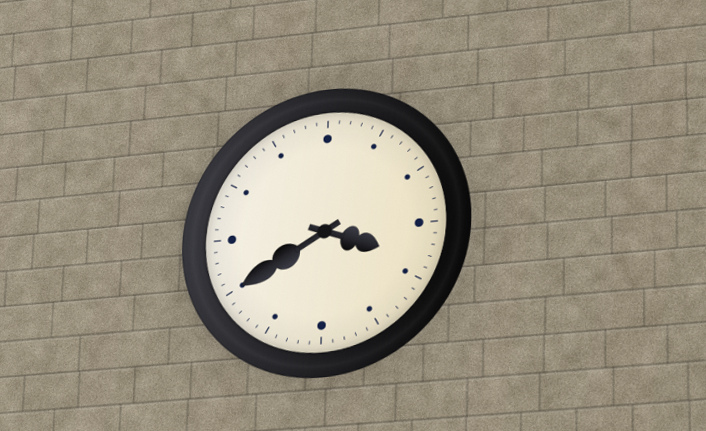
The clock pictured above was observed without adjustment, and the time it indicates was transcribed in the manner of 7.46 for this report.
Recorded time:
3.40
